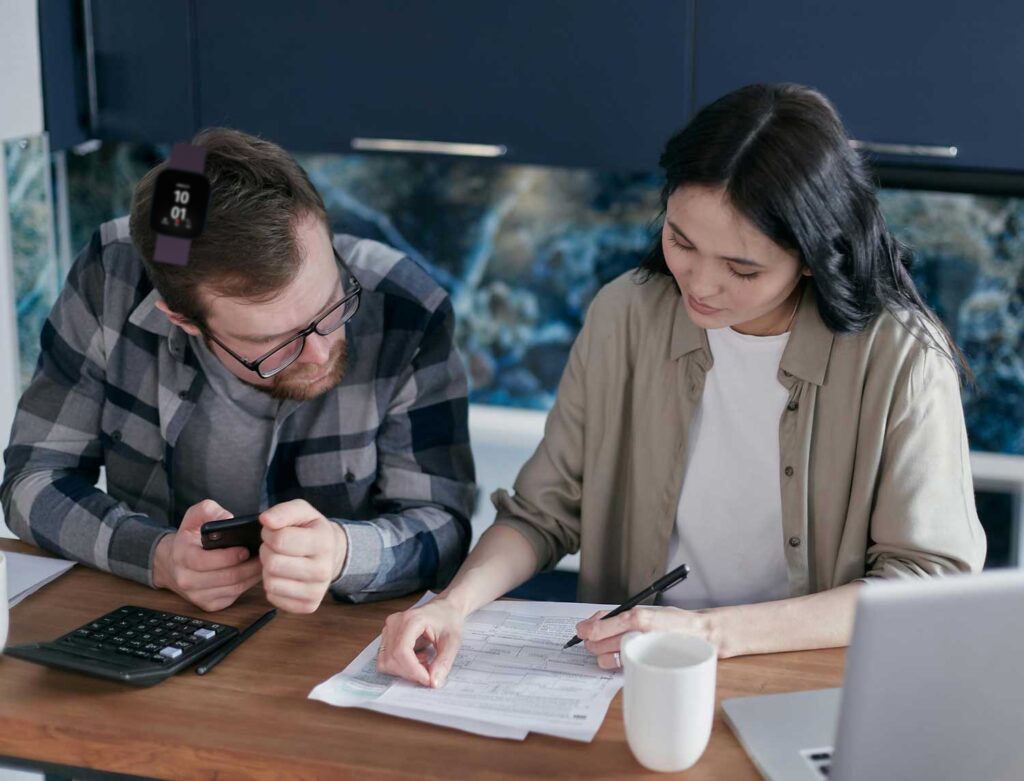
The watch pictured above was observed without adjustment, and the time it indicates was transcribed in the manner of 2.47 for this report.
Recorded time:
10.01
